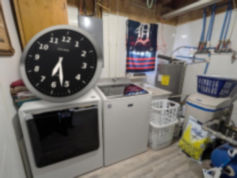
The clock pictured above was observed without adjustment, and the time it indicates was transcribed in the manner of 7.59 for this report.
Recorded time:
6.27
